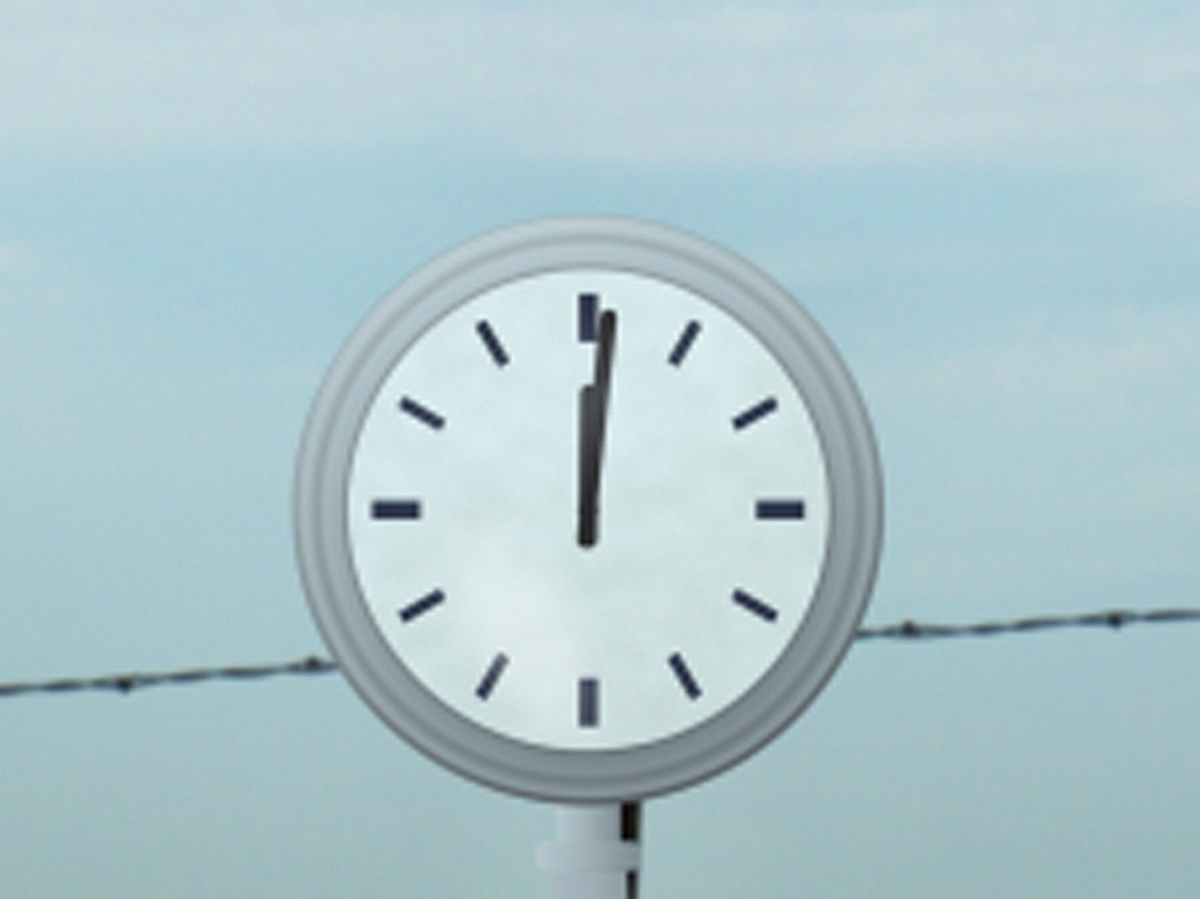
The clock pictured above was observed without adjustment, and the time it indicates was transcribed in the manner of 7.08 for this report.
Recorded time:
12.01
